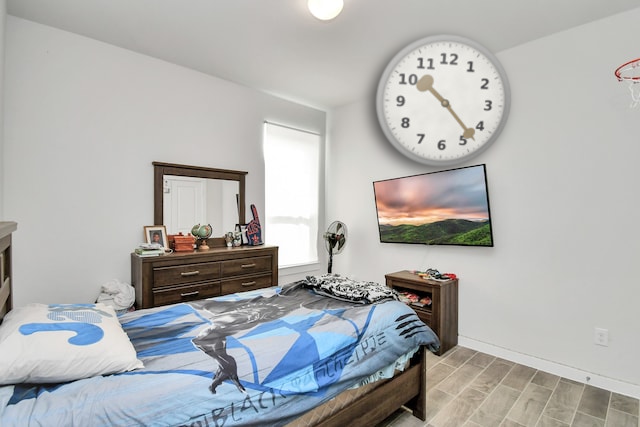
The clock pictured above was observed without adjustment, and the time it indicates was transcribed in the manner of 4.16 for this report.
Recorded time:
10.23
